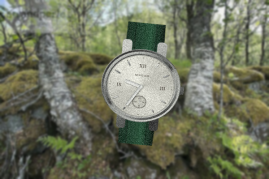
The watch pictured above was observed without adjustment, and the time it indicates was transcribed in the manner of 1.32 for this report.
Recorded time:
9.35
